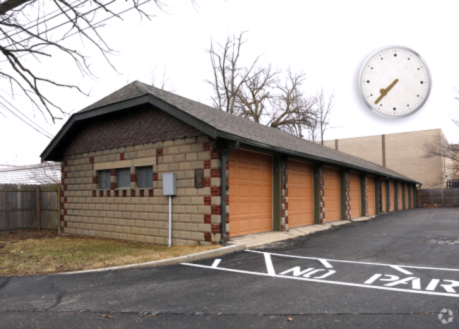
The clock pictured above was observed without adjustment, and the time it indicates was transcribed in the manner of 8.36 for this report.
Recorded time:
7.37
